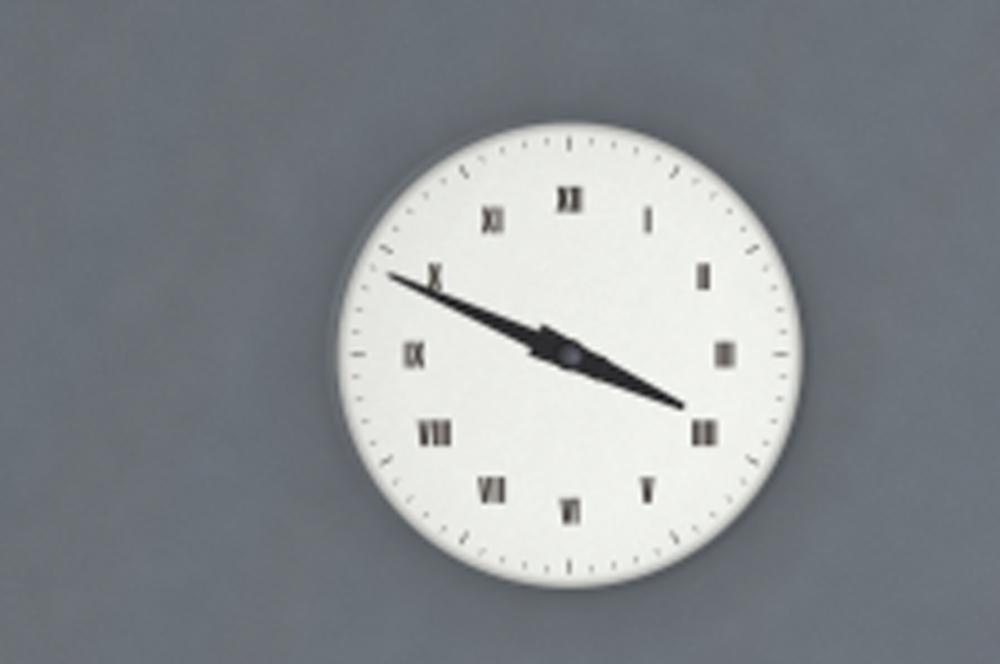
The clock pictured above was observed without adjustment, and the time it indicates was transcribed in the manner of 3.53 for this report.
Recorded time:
3.49
